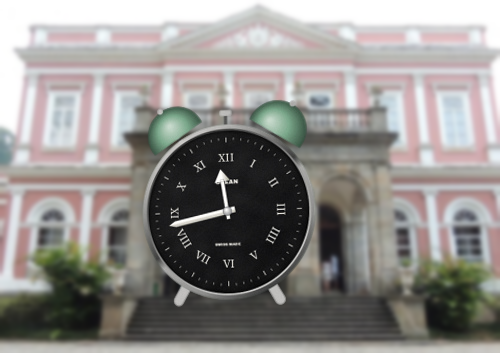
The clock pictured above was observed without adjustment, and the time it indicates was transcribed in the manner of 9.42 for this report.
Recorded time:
11.43
